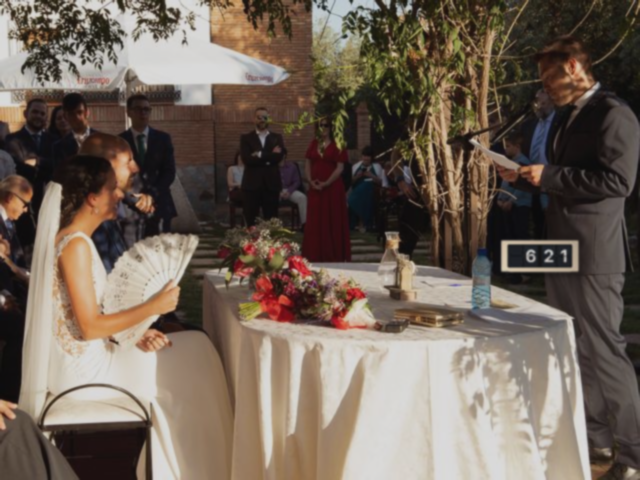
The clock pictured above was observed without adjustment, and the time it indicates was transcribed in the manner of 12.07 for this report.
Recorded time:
6.21
